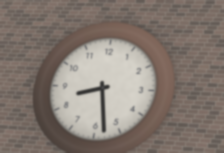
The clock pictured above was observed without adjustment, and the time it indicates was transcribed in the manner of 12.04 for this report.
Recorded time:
8.28
